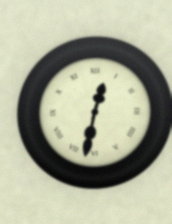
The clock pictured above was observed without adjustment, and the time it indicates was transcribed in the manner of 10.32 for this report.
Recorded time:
12.32
